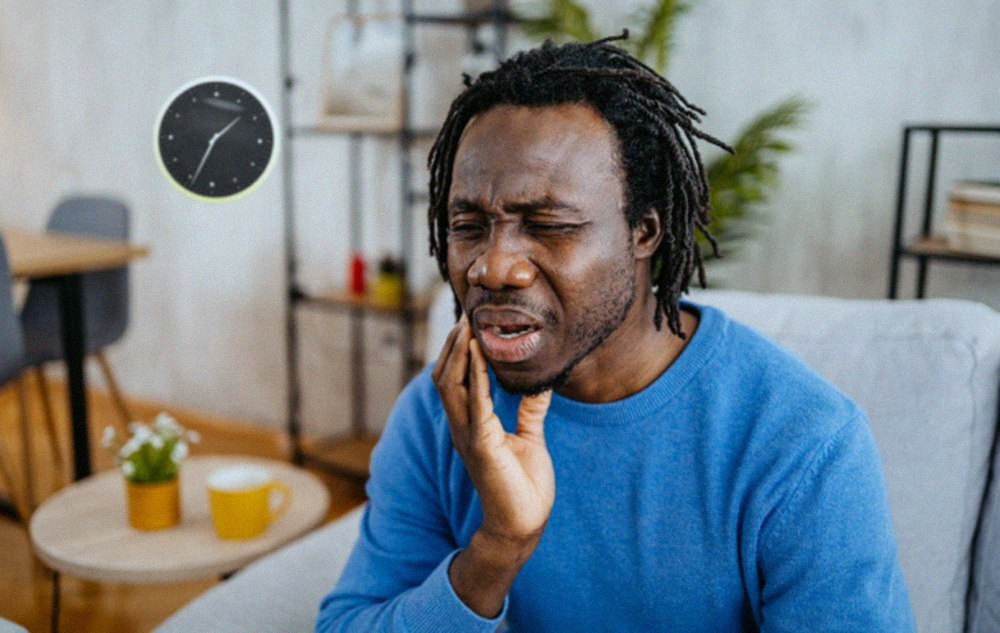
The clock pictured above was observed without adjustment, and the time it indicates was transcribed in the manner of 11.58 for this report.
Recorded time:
1.34
